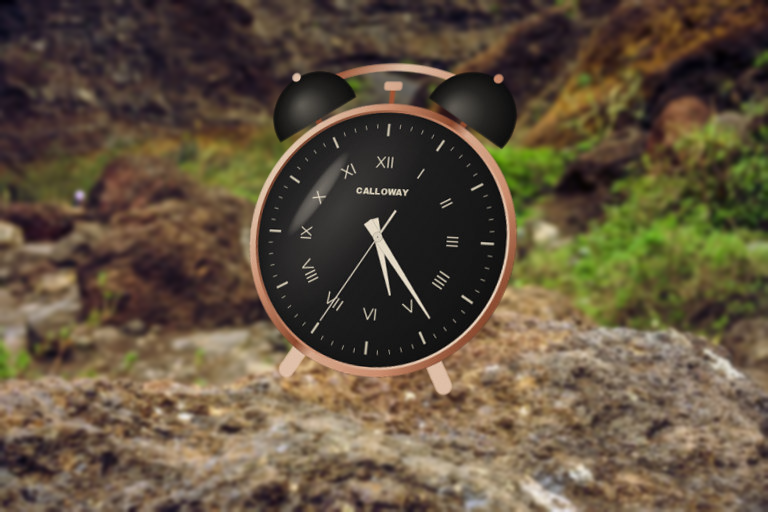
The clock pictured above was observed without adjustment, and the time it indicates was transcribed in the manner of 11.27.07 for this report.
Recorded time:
5.23.35
